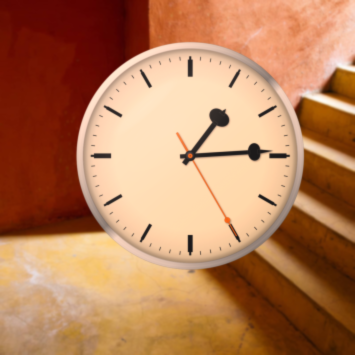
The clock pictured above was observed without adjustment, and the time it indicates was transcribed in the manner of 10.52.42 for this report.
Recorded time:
1.14.25
